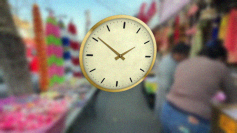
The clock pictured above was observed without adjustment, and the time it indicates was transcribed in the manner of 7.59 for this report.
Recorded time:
1.51
